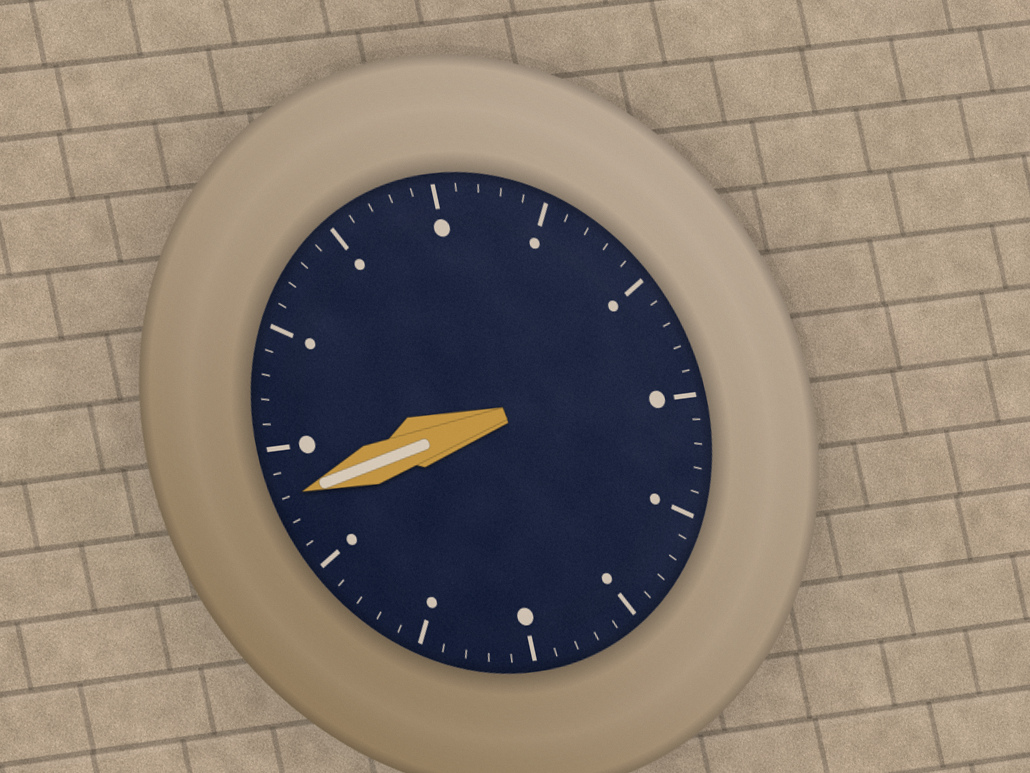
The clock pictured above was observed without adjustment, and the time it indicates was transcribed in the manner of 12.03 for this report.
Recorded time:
8.43
